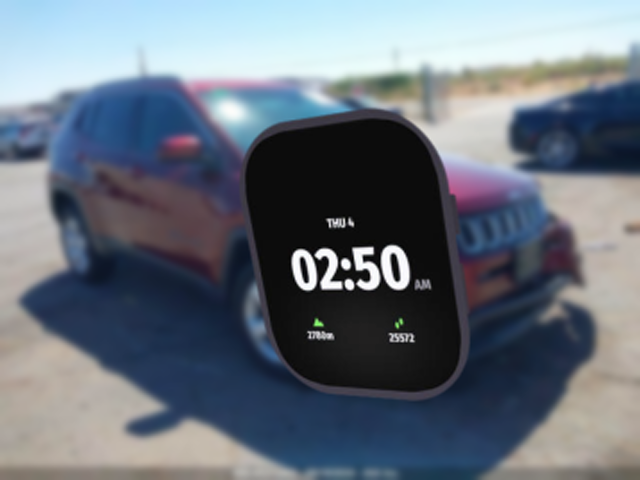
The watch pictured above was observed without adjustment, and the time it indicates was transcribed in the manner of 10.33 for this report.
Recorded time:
2.50
